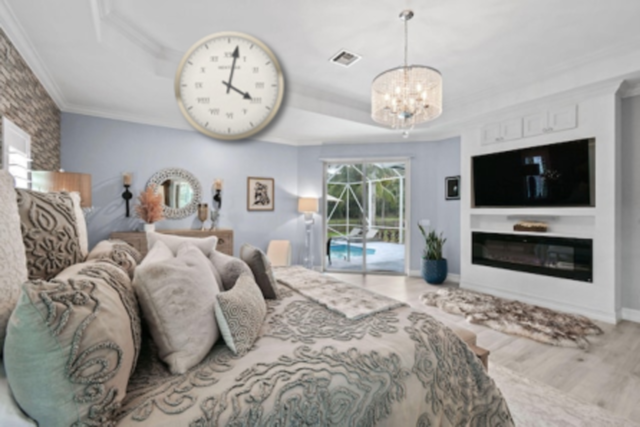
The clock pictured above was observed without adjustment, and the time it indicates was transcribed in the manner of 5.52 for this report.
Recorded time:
4.02
